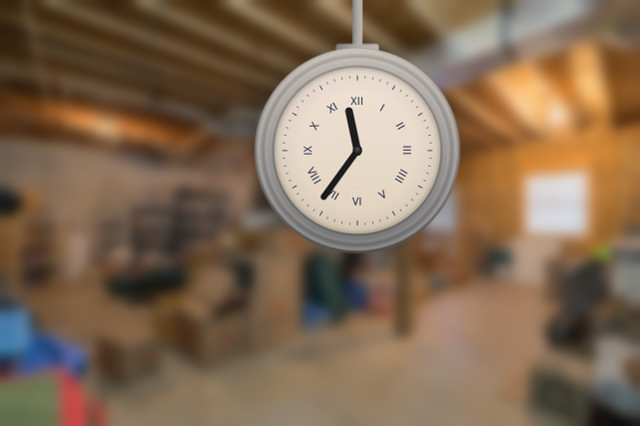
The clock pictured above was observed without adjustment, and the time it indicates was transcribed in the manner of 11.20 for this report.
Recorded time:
11.36
